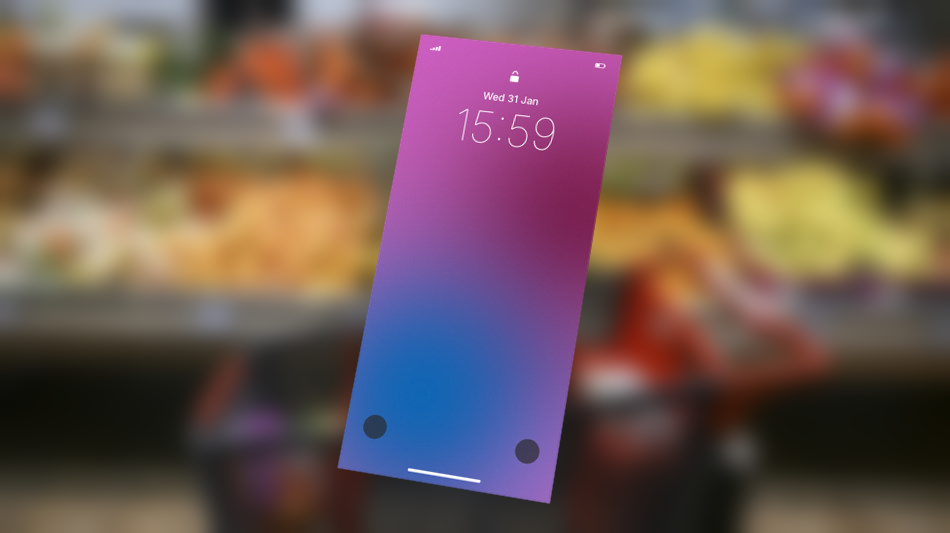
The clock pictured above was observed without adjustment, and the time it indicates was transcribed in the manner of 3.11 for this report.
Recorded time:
15.59
